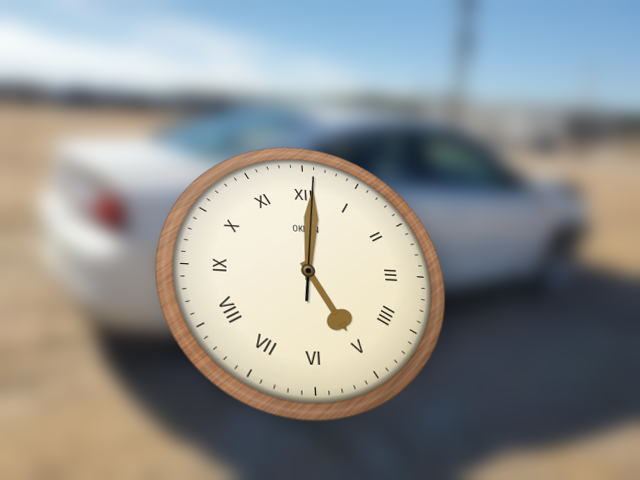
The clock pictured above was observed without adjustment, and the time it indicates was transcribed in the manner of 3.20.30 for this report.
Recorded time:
5.01.01
